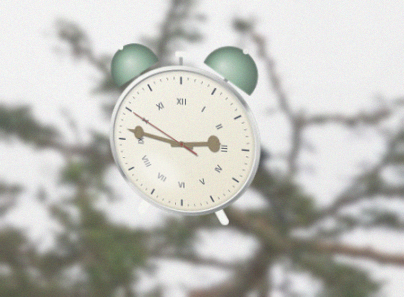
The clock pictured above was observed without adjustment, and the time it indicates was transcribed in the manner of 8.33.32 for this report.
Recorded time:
2.46.50
